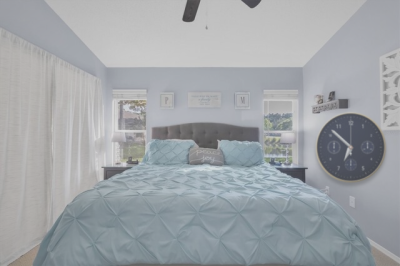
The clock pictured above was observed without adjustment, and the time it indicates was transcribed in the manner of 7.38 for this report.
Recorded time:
6.52
